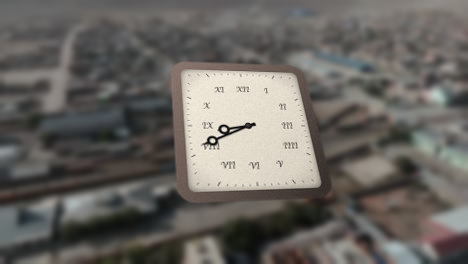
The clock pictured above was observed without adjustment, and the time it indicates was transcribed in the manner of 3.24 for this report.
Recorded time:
8.41
